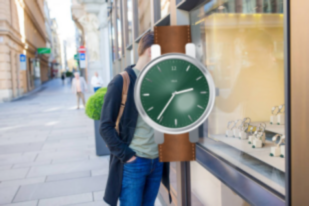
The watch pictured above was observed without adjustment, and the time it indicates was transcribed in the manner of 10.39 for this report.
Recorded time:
2.36
